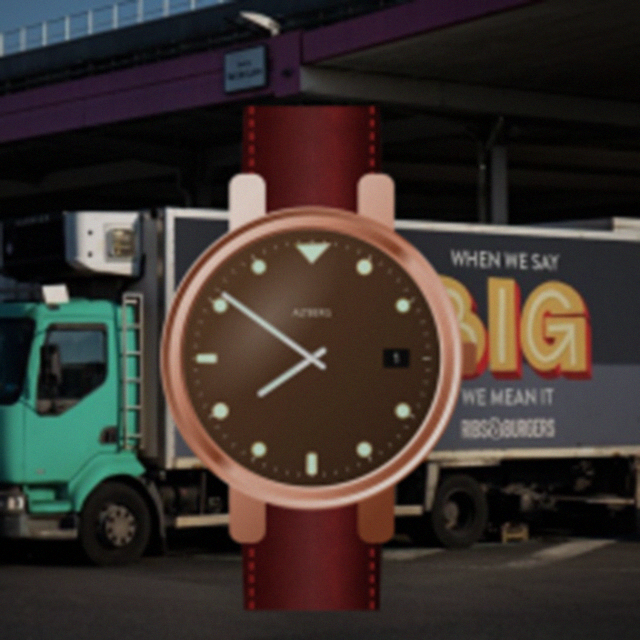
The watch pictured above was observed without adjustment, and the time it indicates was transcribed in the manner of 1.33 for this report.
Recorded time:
7.51
